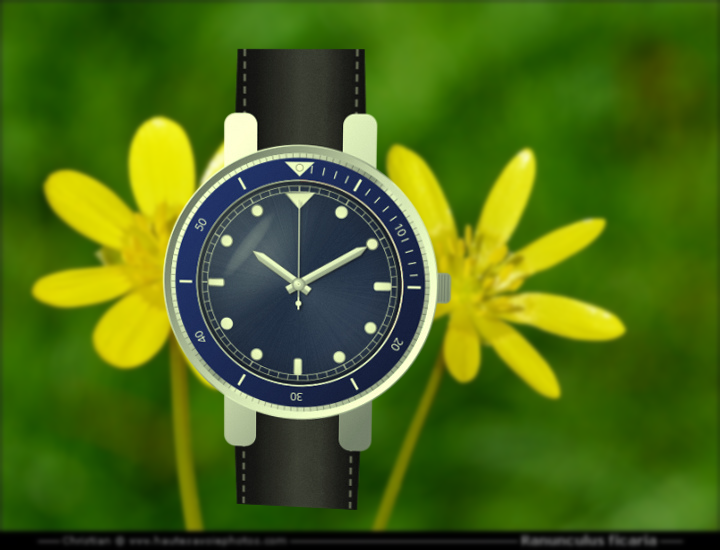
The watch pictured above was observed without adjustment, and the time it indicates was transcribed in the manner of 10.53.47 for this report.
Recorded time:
10.10.00
